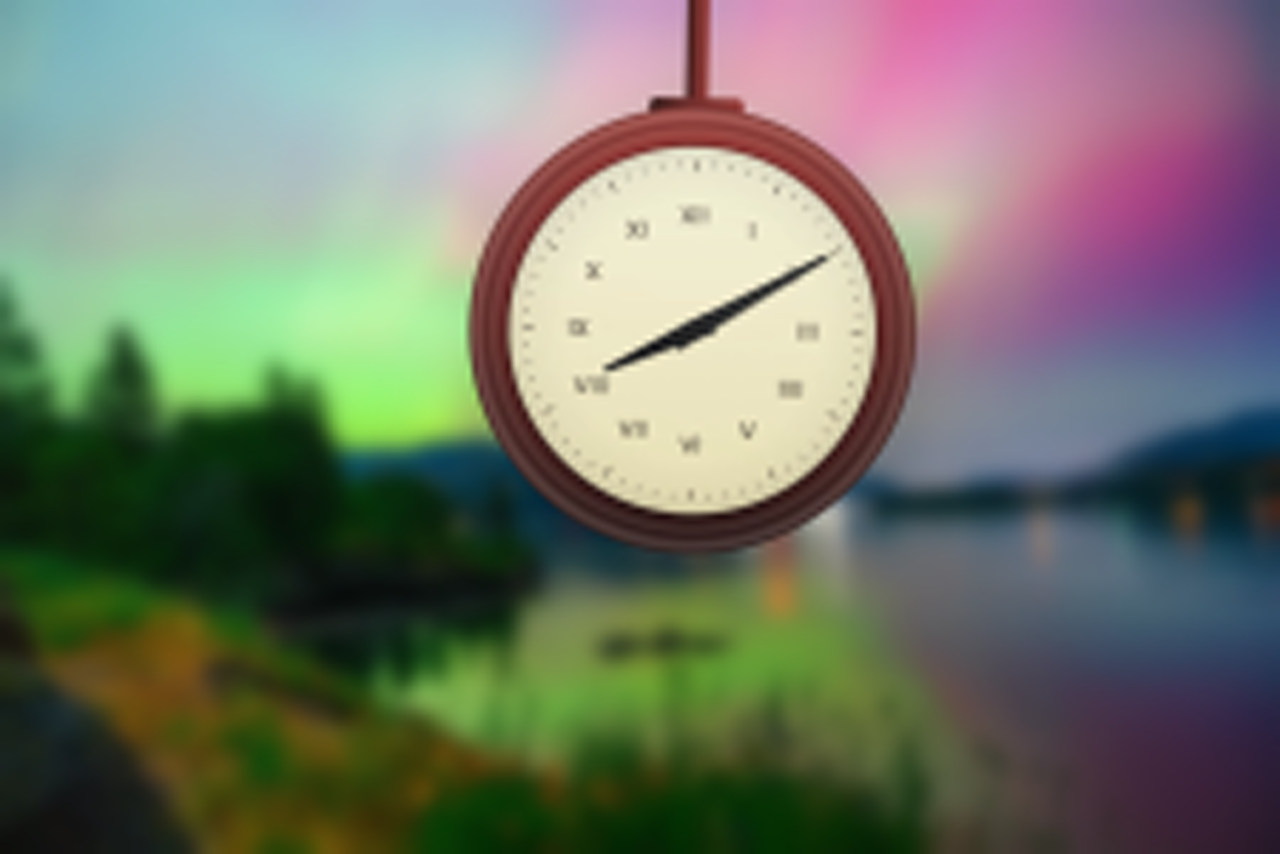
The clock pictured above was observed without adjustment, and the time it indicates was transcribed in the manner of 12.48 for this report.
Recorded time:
8.10
